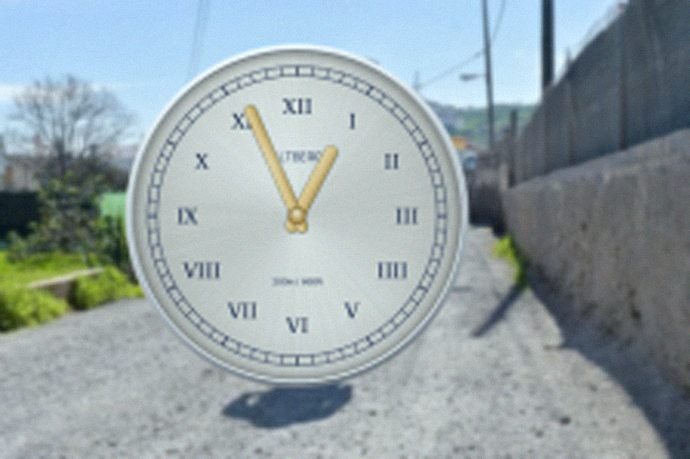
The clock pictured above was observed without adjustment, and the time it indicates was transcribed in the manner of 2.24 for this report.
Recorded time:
12.56
